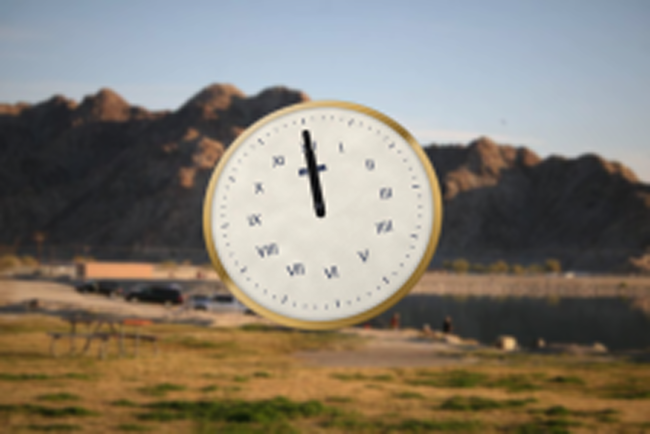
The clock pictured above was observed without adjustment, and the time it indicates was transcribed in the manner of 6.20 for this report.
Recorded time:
12.00
